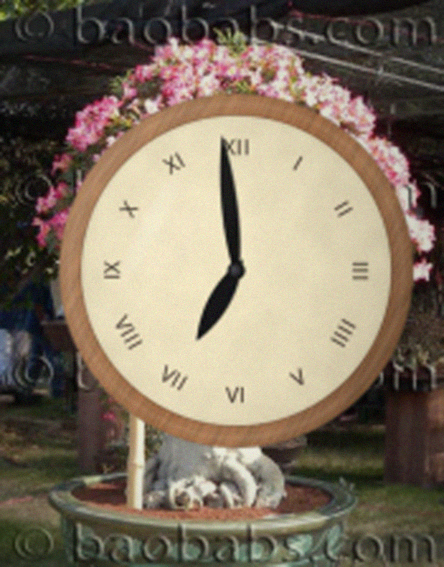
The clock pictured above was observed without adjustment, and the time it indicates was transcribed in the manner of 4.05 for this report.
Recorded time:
6.59
